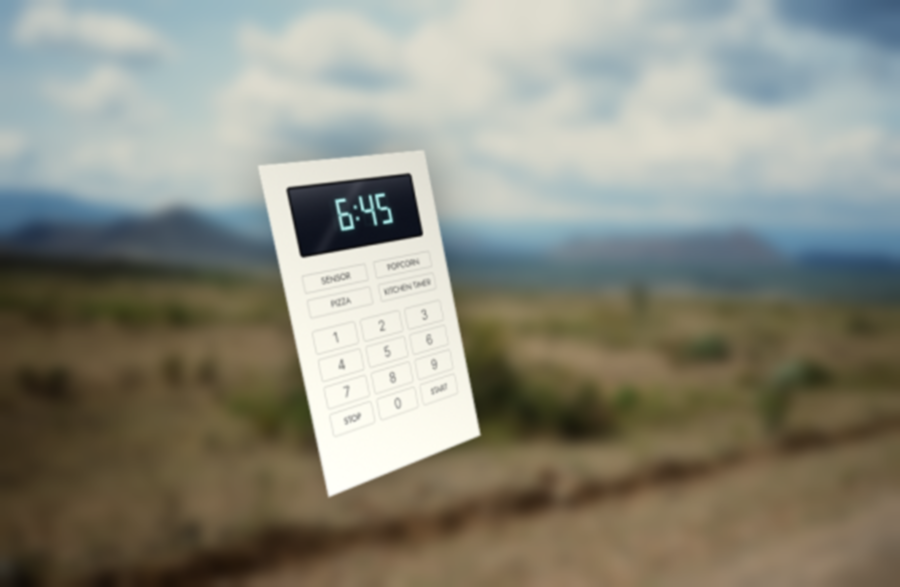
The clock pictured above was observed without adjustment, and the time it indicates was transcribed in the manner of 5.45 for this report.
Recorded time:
6.45
